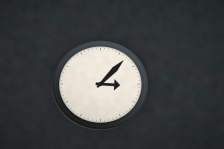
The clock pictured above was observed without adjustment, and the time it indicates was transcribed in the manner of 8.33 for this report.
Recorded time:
3.07
